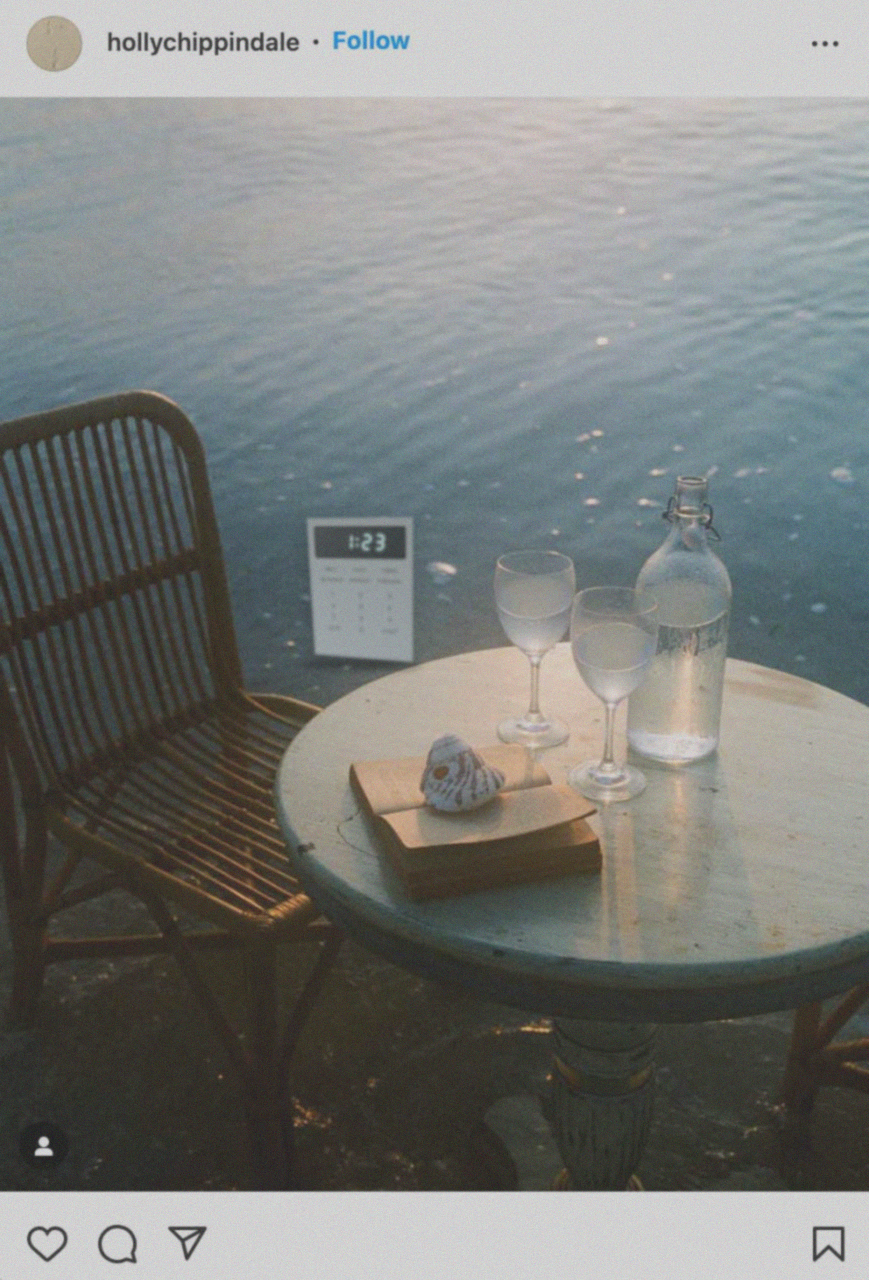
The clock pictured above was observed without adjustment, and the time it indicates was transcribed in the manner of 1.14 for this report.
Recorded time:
1.23
